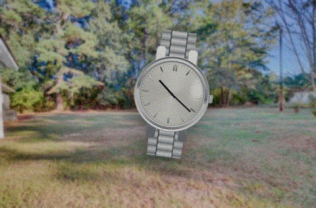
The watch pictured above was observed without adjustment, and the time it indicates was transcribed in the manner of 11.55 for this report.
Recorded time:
10.21
